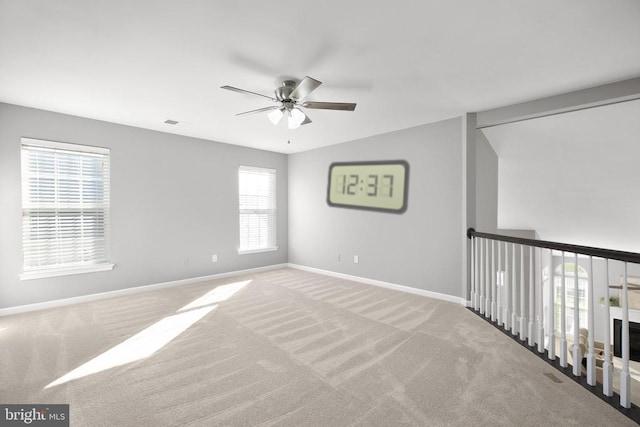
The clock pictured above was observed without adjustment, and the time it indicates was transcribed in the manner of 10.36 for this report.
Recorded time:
12.37
